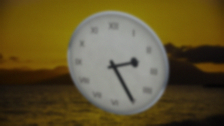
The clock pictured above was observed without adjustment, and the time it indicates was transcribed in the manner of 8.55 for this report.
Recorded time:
2.25
